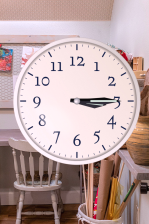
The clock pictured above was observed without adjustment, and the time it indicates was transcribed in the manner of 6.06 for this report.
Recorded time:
3.15
